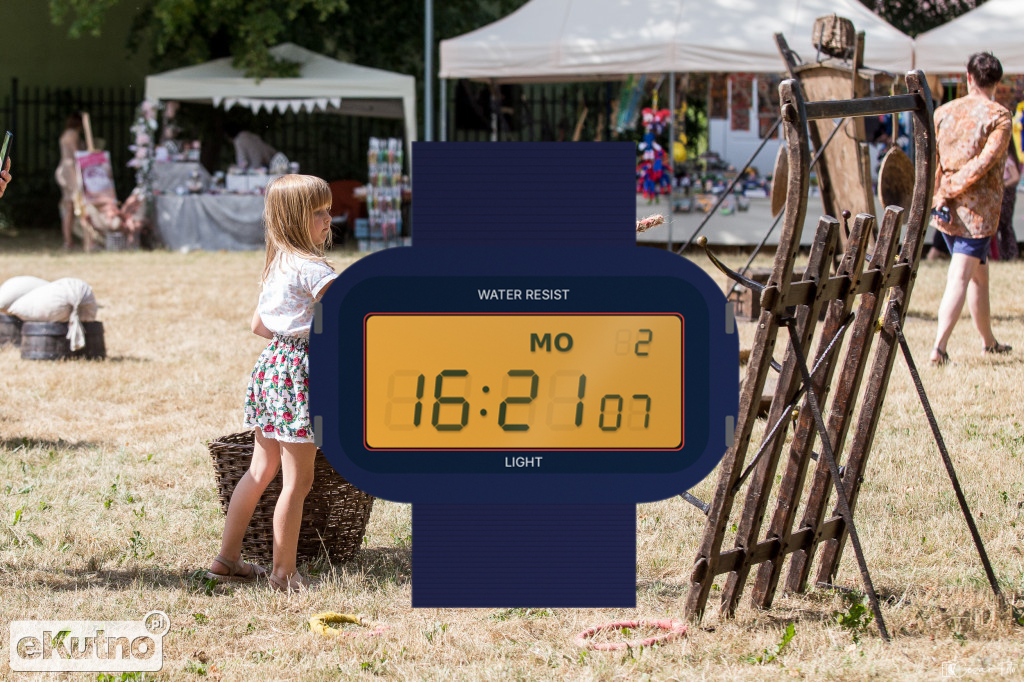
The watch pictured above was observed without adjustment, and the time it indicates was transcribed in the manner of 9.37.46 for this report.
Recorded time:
16.21.07
